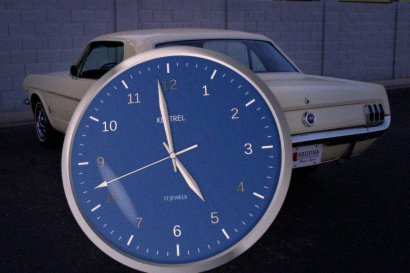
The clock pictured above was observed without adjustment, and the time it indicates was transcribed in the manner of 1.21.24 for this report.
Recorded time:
4.58.42
